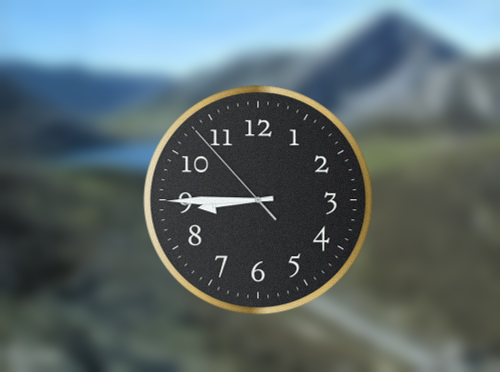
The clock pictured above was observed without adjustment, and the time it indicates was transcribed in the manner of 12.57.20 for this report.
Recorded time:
8.44.53
